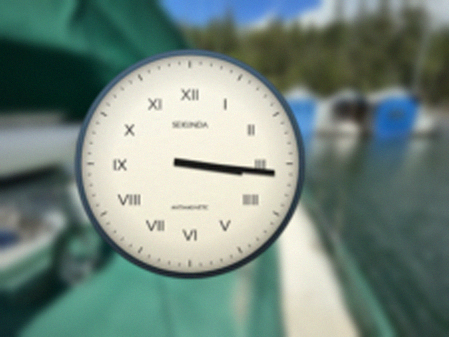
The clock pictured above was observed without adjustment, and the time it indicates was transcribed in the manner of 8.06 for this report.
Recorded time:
3.16
